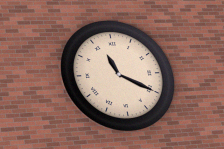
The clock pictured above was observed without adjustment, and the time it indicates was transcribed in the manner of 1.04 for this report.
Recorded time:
11.20
